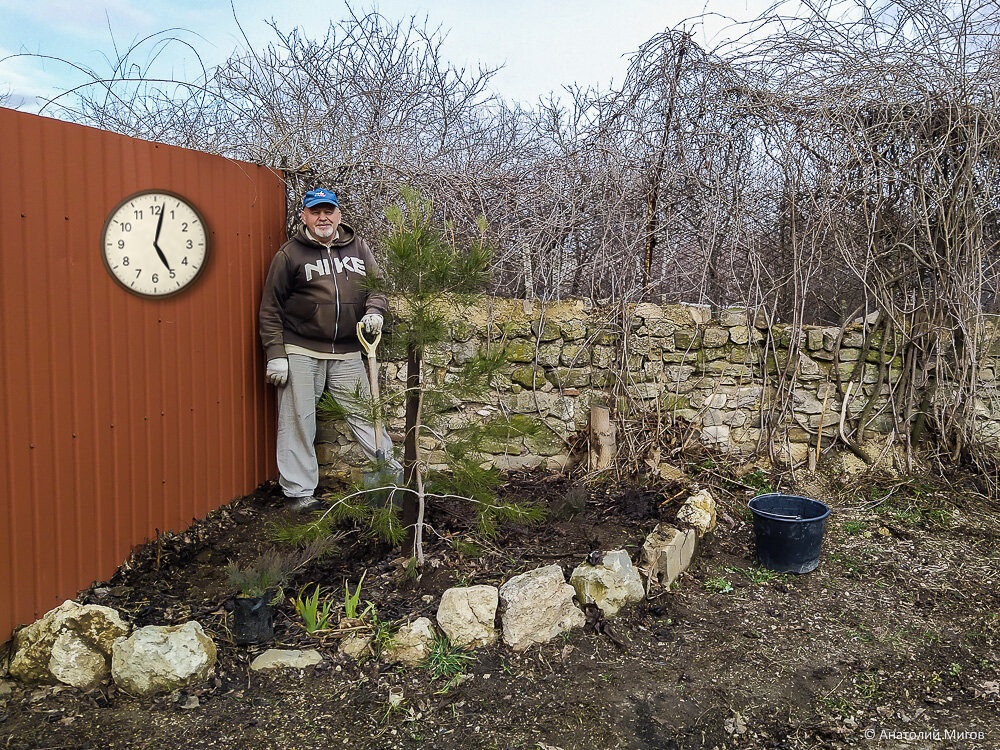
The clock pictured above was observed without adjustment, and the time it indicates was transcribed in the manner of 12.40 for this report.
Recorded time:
5.02
